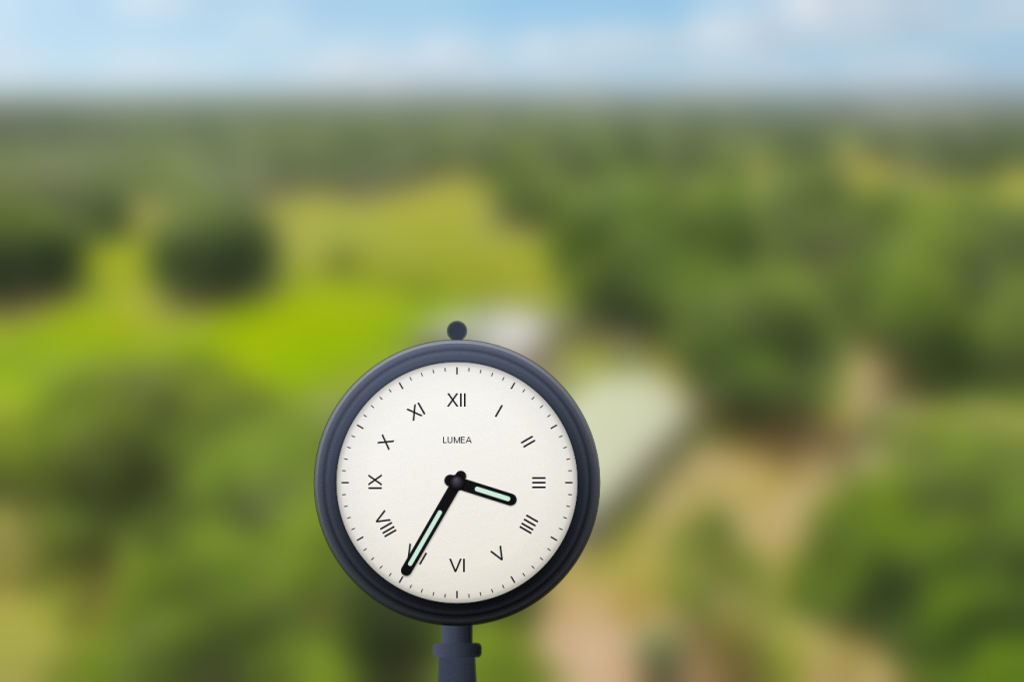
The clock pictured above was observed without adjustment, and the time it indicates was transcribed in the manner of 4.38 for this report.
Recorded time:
3.35
